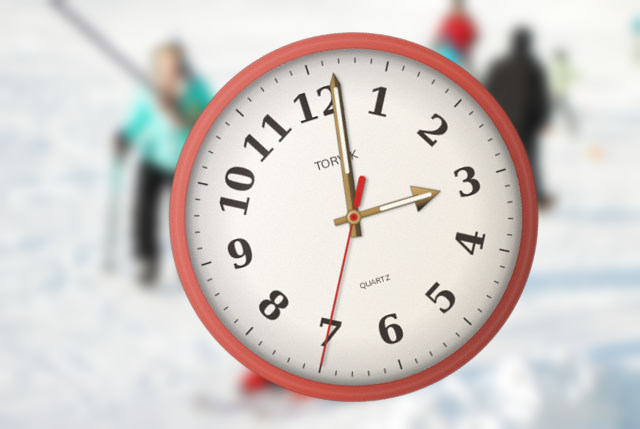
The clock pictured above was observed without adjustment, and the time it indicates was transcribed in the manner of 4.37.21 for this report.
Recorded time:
3.01.35
